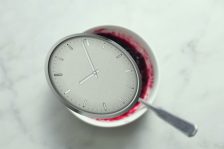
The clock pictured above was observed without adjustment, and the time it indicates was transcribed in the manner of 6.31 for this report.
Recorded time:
7.59
